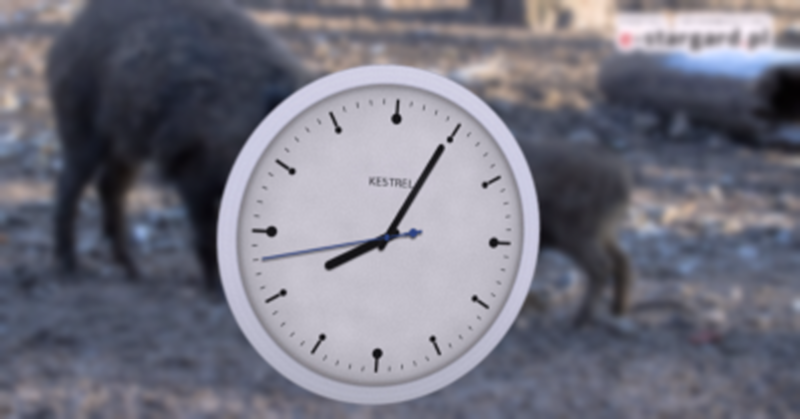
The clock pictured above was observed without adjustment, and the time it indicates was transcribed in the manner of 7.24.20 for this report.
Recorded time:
8.04.43
